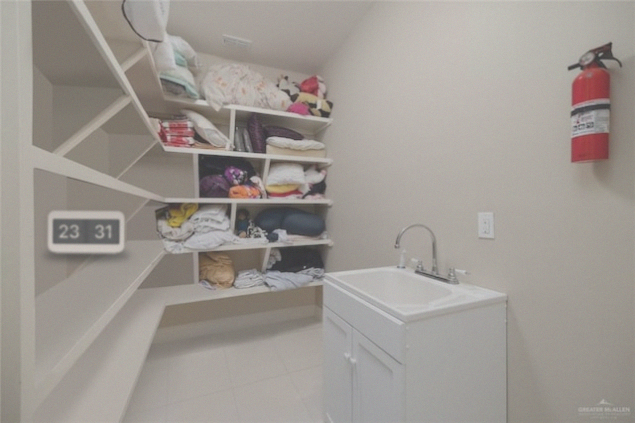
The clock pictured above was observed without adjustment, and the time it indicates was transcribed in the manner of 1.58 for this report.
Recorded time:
23.31
